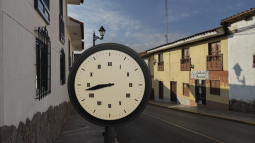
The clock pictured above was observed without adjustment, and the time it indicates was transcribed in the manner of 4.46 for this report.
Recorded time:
8.43
